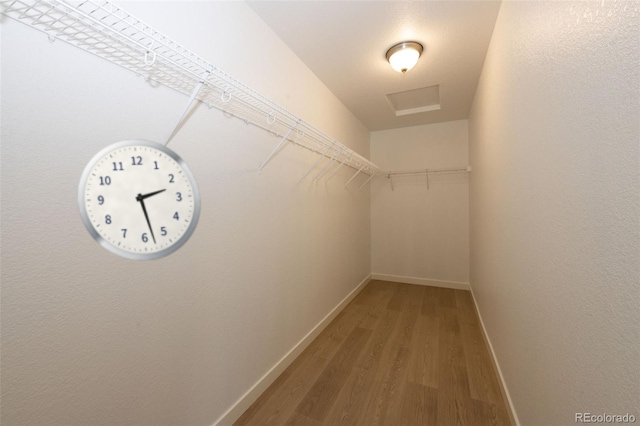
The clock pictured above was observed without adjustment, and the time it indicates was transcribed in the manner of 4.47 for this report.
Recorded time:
2.28
